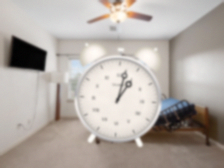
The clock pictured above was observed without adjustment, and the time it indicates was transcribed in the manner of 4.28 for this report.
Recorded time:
1.02
